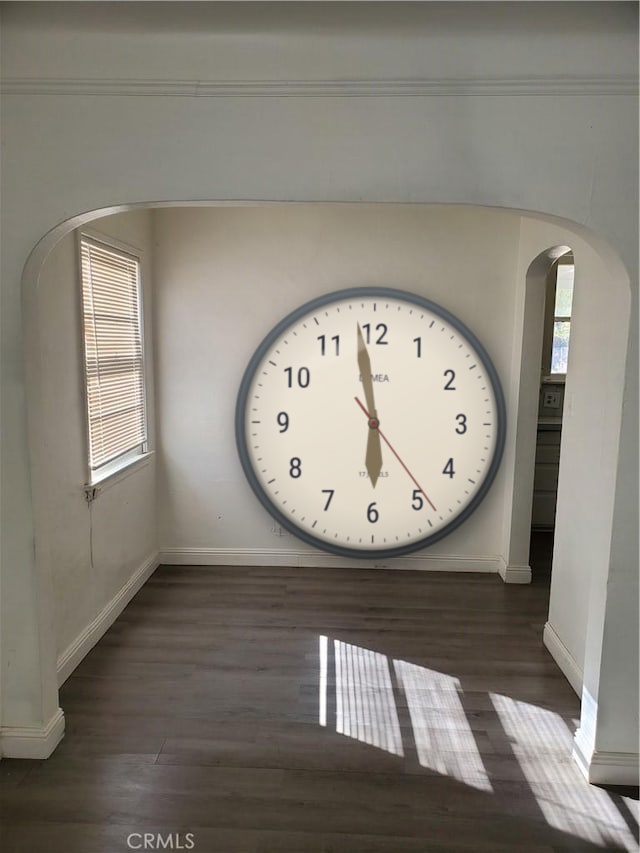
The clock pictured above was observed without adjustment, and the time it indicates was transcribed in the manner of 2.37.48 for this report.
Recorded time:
5.58.24
